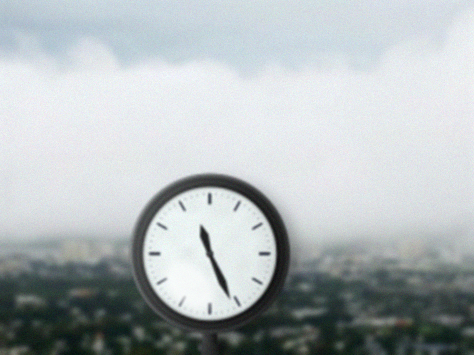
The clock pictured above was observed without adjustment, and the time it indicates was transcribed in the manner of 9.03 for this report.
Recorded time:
11.26
